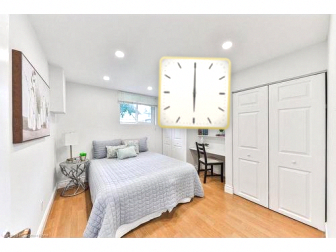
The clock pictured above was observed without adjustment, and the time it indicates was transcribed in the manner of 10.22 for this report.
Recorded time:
6.00
